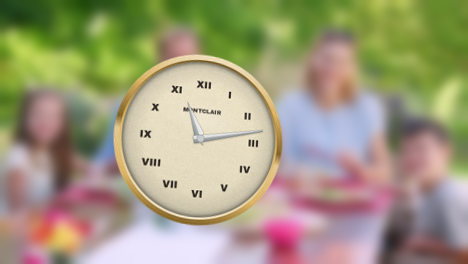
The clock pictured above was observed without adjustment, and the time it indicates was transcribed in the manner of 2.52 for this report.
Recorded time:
11.13
